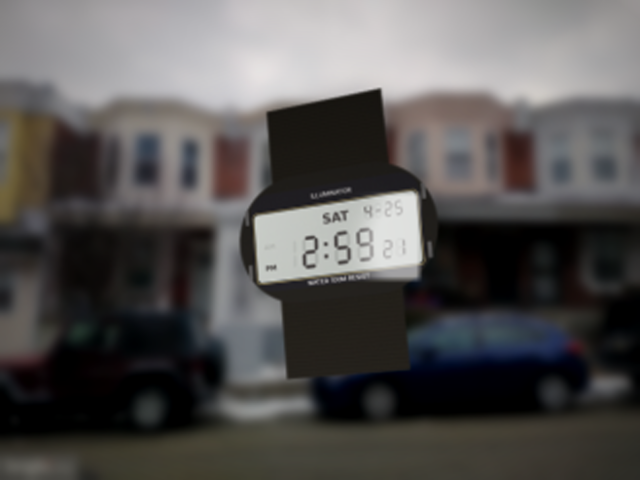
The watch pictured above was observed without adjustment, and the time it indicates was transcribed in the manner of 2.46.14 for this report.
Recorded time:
2.59.21
